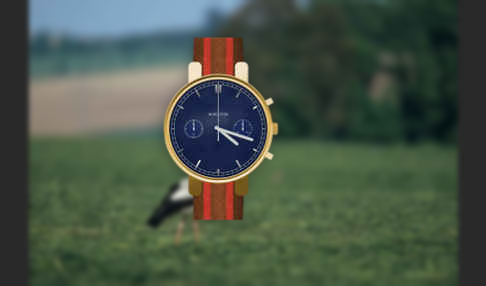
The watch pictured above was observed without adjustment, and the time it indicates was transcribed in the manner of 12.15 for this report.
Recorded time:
4.18
